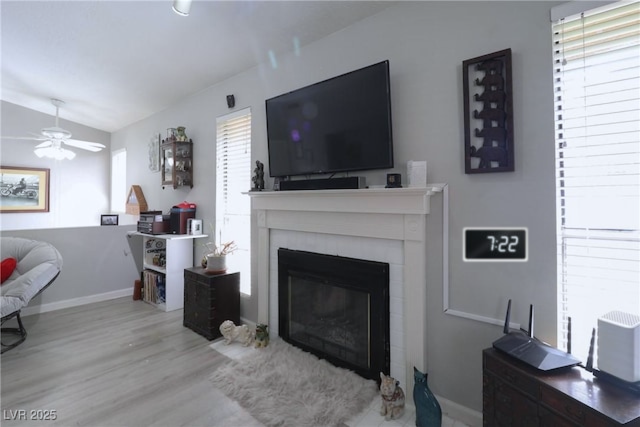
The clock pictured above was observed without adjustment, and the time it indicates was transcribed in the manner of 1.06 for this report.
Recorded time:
7.22
